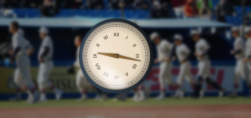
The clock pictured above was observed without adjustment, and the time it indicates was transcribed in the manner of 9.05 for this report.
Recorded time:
9.17
